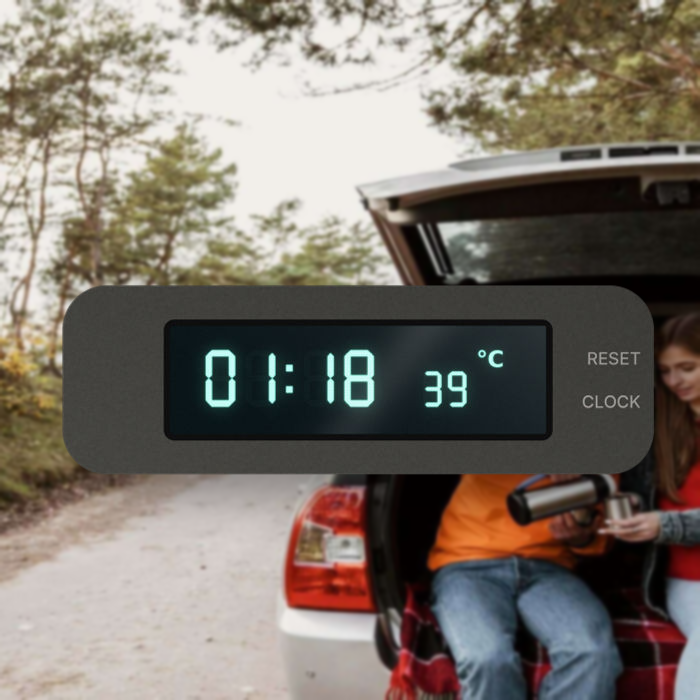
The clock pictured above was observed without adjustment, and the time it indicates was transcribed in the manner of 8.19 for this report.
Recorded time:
1.18
